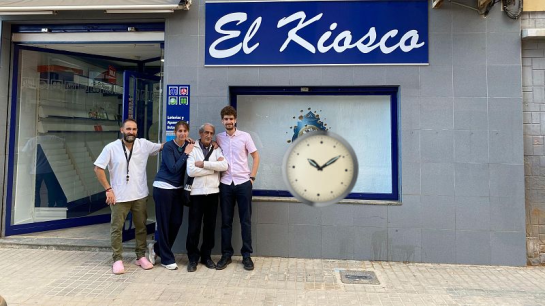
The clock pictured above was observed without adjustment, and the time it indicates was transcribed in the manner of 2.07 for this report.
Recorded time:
10.09
